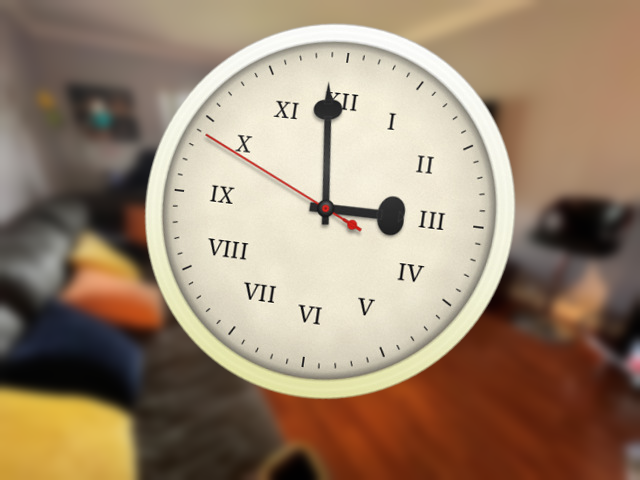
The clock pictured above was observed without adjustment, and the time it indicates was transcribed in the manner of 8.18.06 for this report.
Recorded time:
2.58.49
